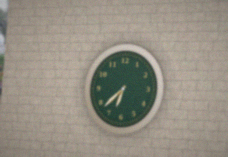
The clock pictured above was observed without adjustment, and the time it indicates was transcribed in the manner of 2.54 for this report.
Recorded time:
6.38
